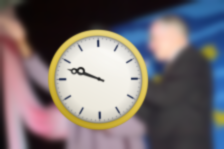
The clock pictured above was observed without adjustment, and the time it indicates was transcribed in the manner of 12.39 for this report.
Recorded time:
9.48
